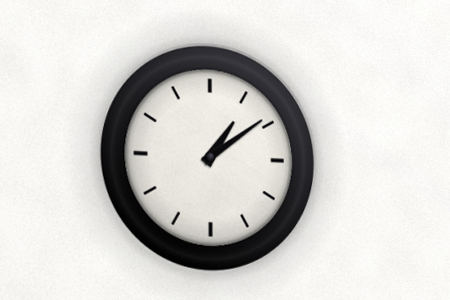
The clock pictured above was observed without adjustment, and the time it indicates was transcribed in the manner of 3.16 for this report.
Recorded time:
1.09
